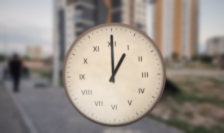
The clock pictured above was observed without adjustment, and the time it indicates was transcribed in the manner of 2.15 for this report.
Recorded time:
1.00
